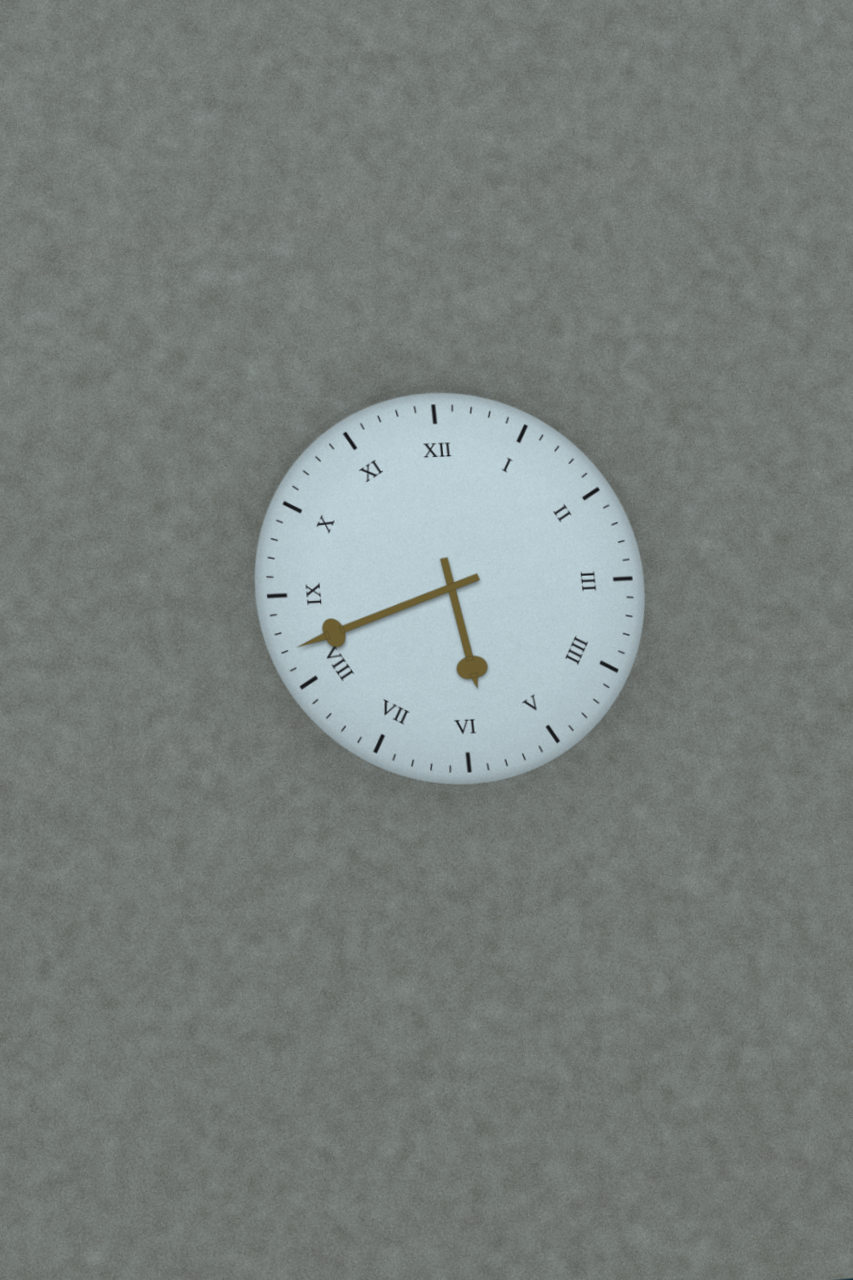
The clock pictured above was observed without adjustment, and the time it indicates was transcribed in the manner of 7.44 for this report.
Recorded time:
5.42
